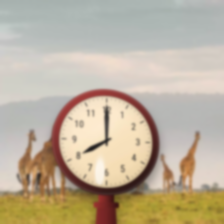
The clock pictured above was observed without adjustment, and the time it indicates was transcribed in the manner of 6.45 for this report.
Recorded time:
8.00
